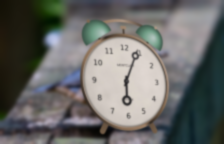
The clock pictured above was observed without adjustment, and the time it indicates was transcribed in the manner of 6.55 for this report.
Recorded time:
6.04
